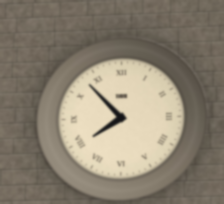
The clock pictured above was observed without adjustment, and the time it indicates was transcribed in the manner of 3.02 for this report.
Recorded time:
7.53
